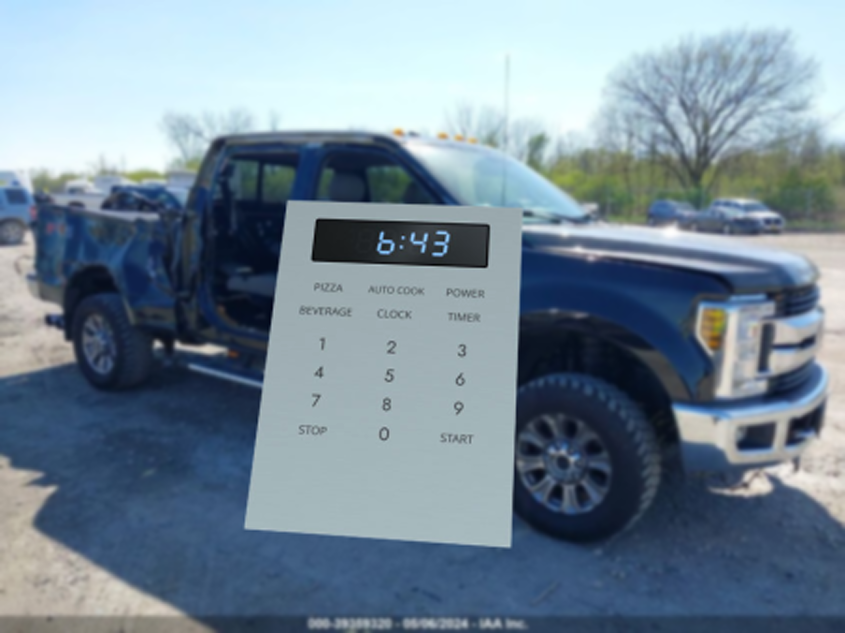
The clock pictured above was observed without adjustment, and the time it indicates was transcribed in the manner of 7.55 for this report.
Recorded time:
6.43
